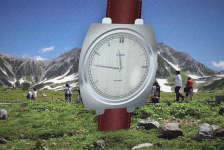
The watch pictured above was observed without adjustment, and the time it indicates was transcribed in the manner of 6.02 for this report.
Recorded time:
11.46
